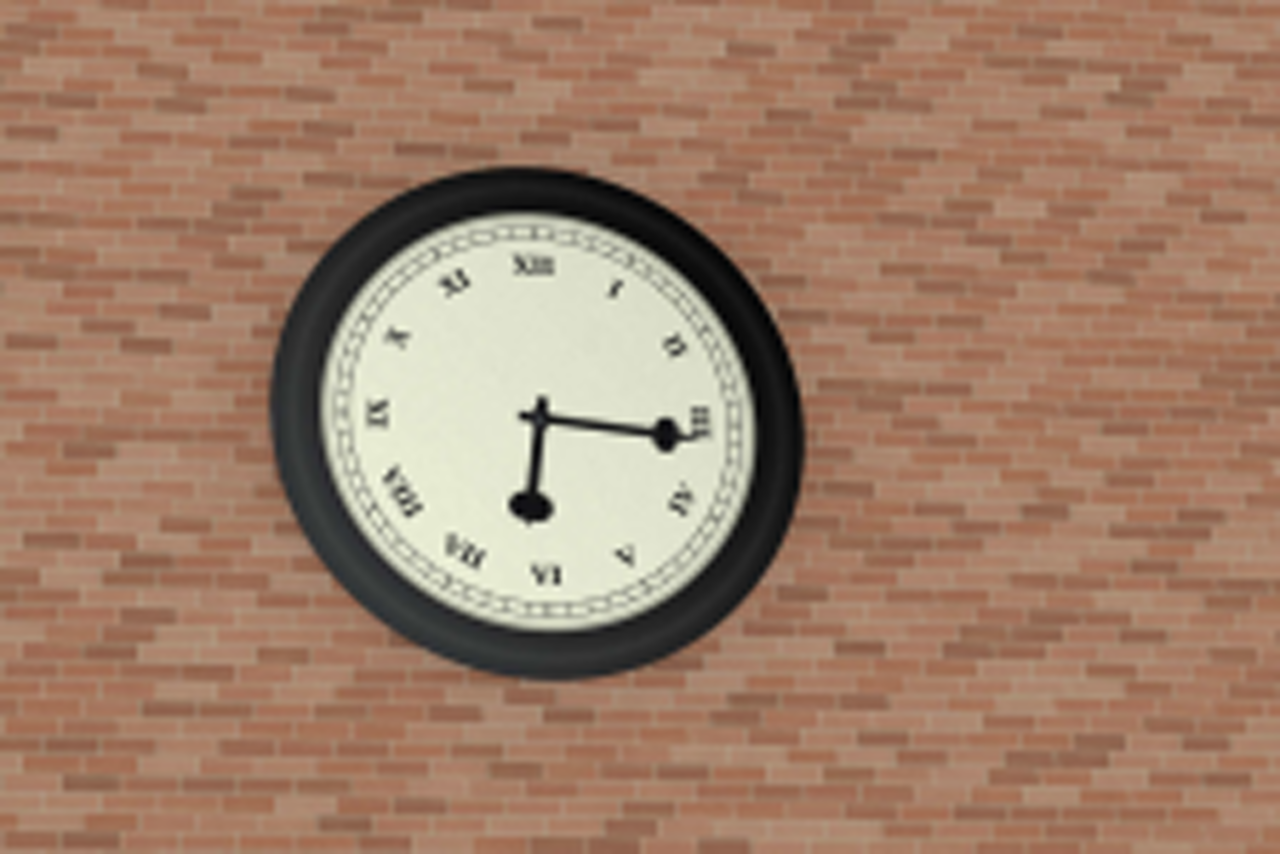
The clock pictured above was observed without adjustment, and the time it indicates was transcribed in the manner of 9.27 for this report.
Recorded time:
6.16
